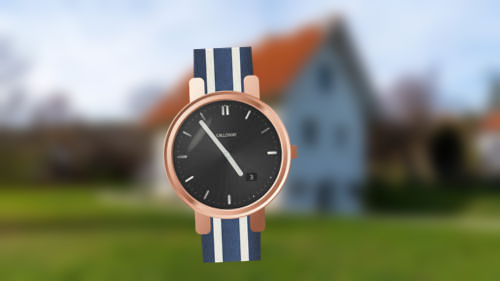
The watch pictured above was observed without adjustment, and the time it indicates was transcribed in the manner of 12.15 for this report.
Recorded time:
4.54
